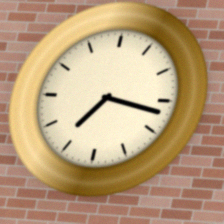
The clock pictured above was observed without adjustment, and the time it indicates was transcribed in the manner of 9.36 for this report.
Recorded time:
7.17
